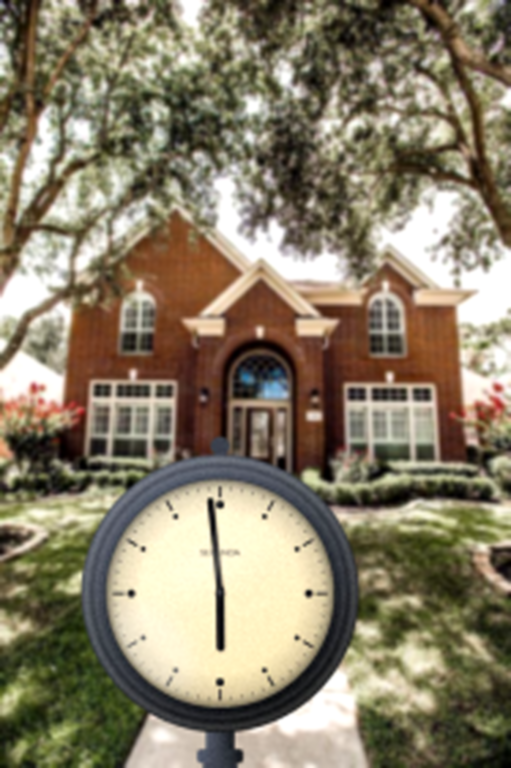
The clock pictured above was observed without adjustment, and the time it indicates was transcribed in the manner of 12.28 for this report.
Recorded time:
5.59
